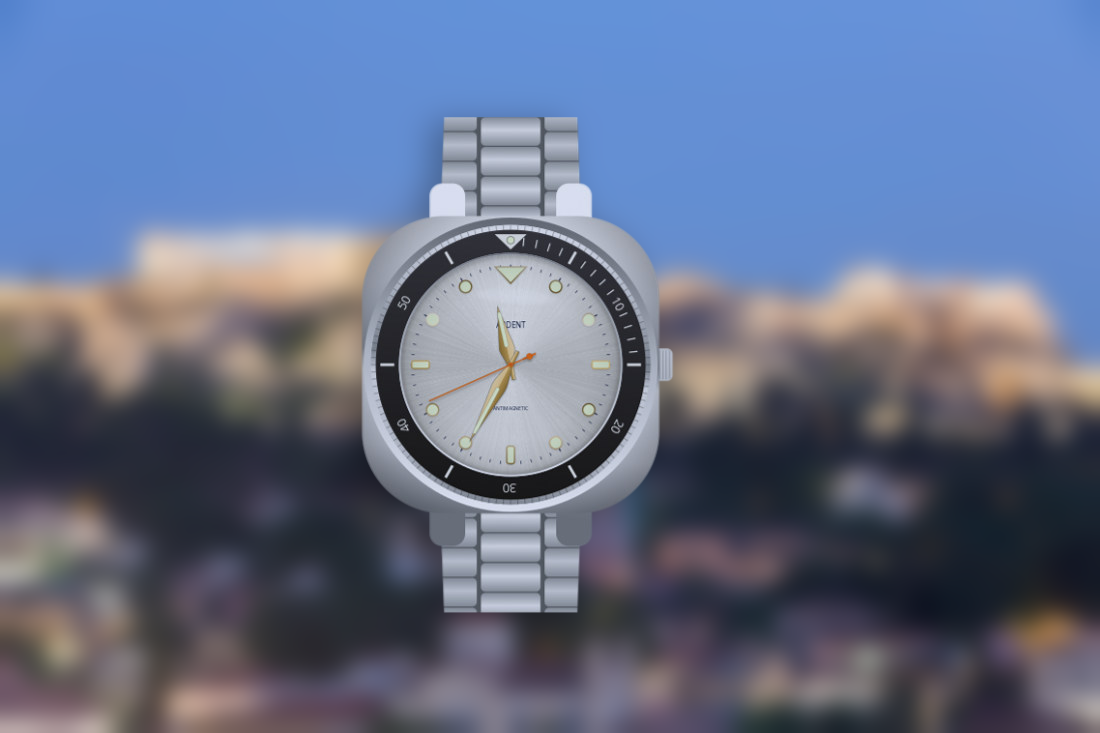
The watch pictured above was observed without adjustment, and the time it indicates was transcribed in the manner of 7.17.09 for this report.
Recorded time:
11.34.41
